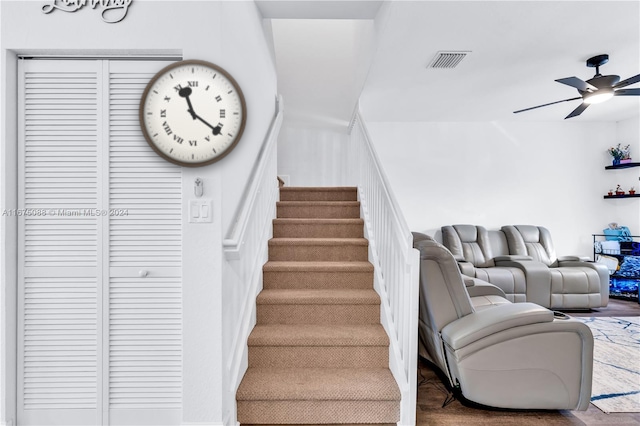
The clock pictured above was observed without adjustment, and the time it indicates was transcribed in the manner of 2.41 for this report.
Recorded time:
11.21
